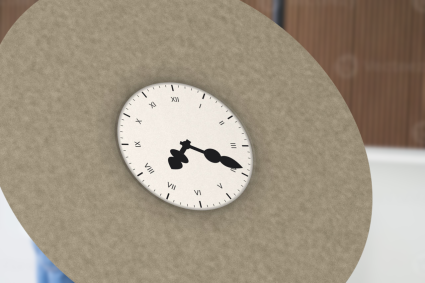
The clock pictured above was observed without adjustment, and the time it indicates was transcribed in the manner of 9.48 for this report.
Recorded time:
7.19
